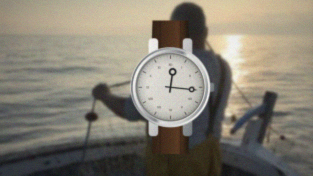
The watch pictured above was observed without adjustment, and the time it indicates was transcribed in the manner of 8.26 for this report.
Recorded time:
12.16
